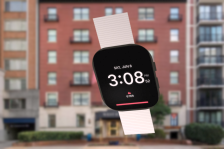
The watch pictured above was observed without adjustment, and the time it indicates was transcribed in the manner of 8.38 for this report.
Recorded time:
3.08
